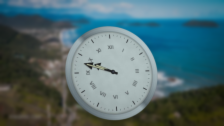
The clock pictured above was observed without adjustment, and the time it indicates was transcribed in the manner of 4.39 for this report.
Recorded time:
9.48
